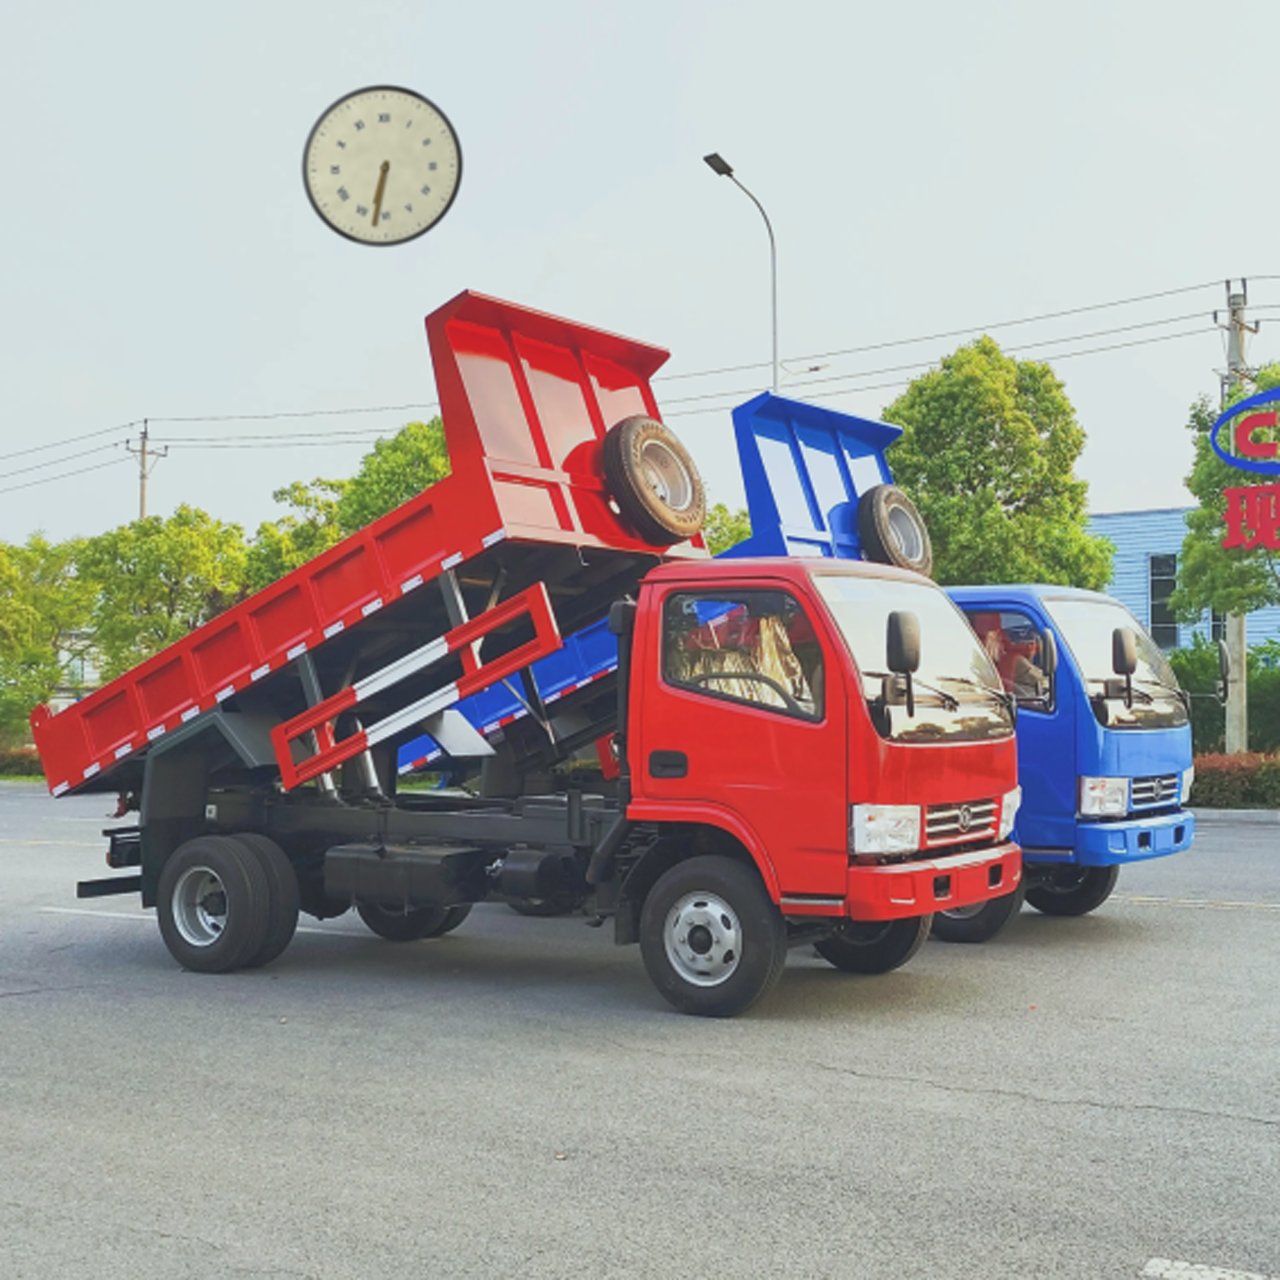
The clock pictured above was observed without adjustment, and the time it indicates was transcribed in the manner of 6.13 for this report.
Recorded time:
6.32
